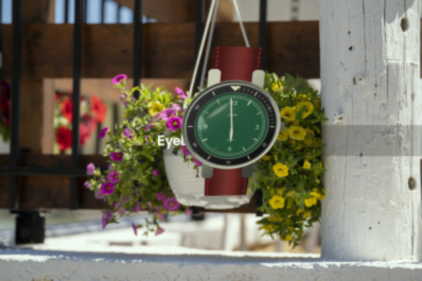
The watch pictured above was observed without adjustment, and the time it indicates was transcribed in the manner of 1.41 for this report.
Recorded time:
5.59
